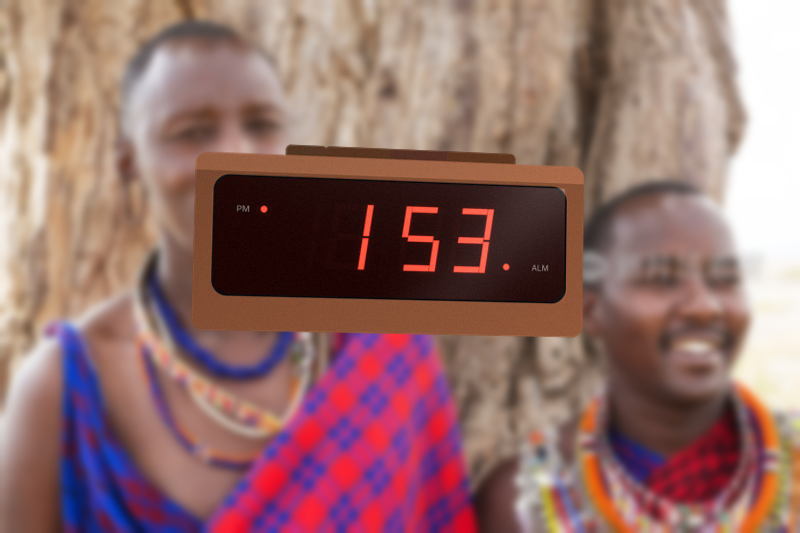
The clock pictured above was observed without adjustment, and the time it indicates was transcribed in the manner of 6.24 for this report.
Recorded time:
1.53
